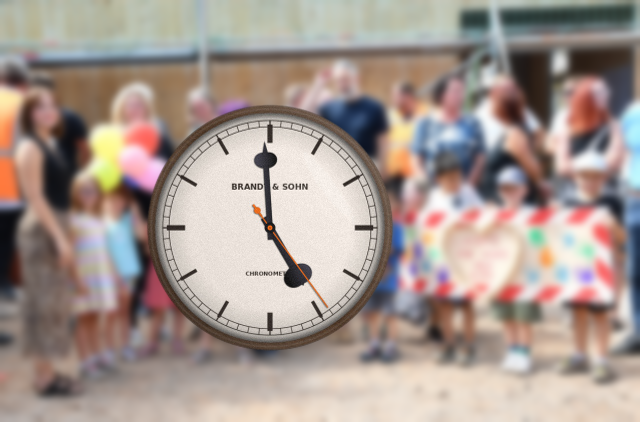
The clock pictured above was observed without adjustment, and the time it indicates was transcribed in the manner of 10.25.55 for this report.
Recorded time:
4.59.24
